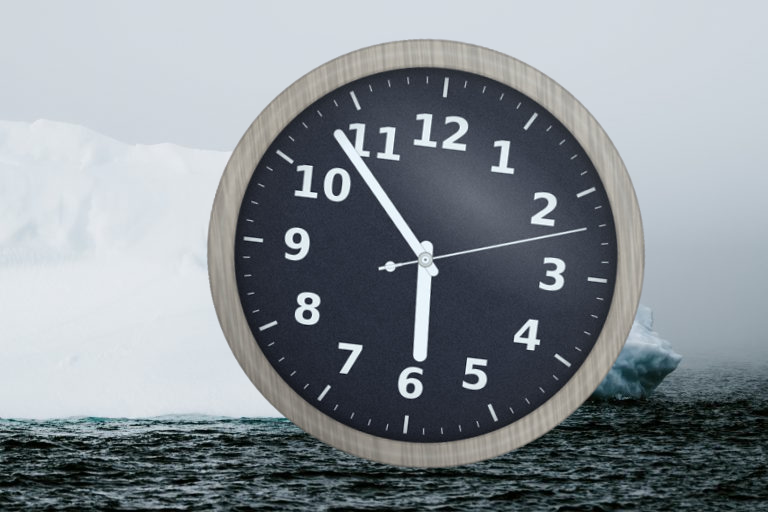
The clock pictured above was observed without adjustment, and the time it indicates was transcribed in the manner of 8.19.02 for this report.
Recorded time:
5.53.12
